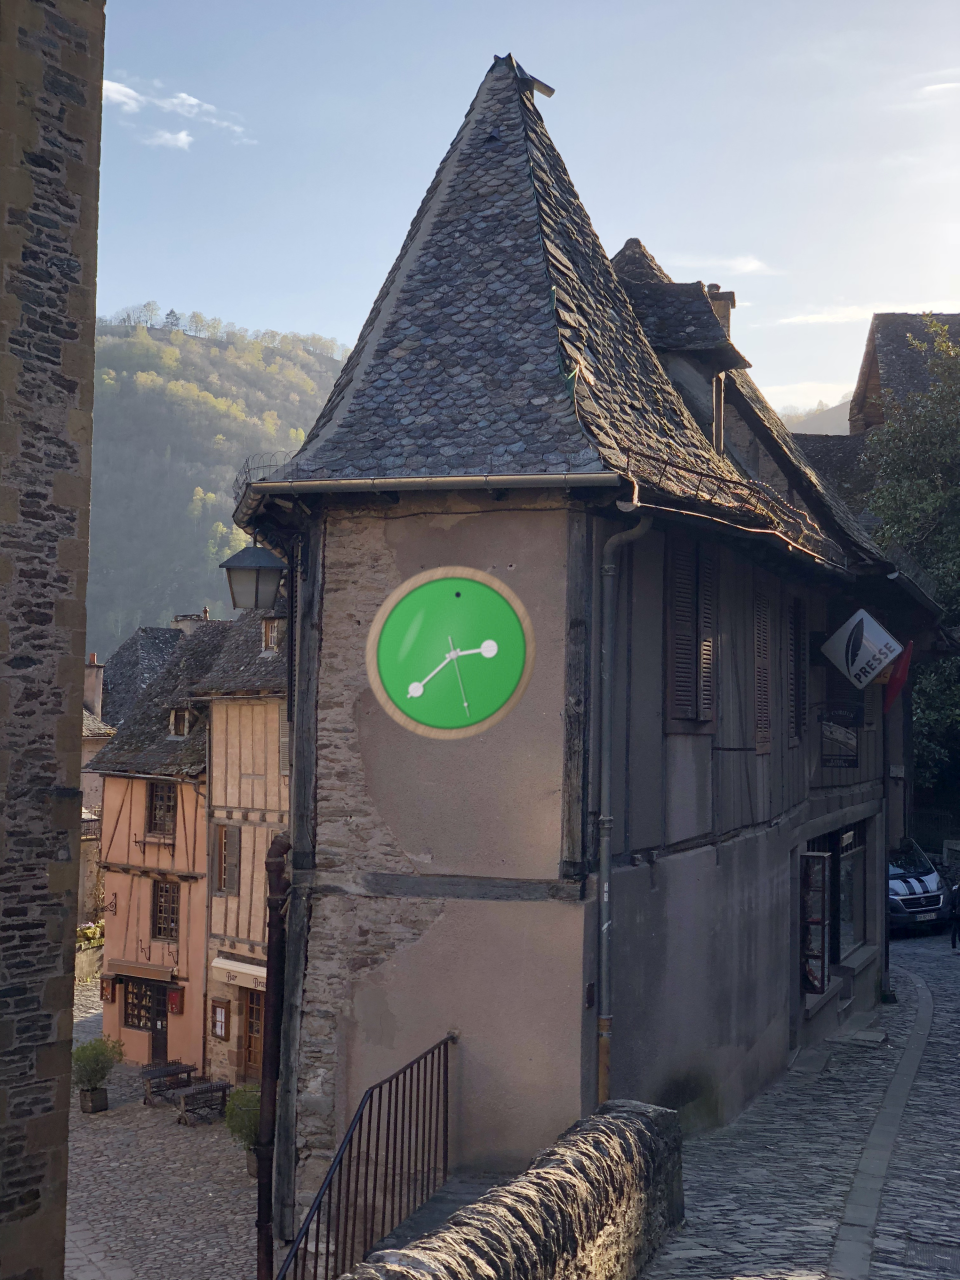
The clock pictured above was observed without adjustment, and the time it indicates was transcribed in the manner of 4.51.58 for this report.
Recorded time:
2.37.27
